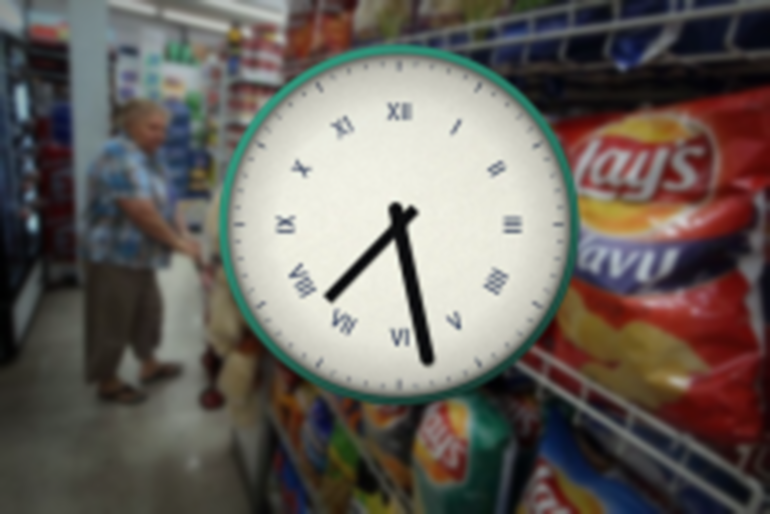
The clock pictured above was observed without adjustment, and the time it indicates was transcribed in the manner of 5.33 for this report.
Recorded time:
7.28
